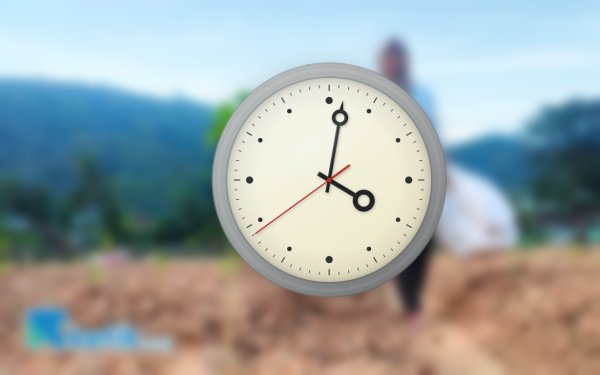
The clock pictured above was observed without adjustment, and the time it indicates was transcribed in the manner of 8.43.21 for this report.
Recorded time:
4.01.39
